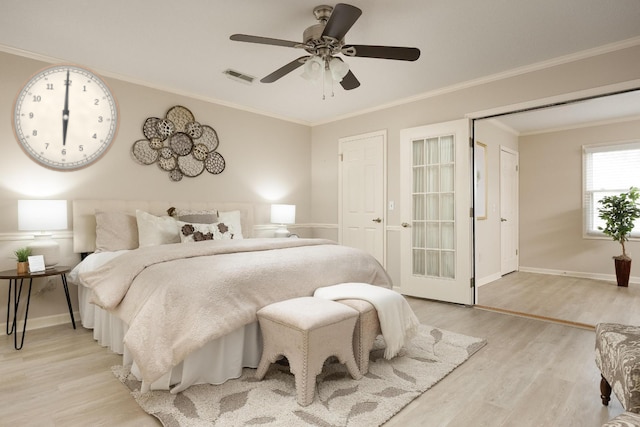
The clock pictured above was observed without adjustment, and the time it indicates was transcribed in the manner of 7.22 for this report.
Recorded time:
6.00
